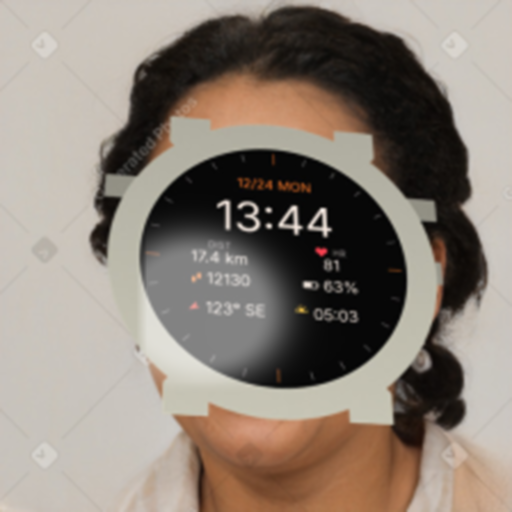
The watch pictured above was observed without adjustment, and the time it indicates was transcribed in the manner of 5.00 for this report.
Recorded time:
13.44
